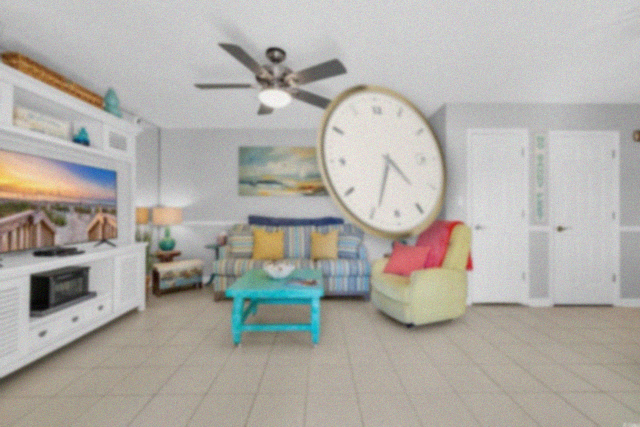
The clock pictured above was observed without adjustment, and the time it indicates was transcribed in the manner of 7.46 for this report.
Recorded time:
4.34
